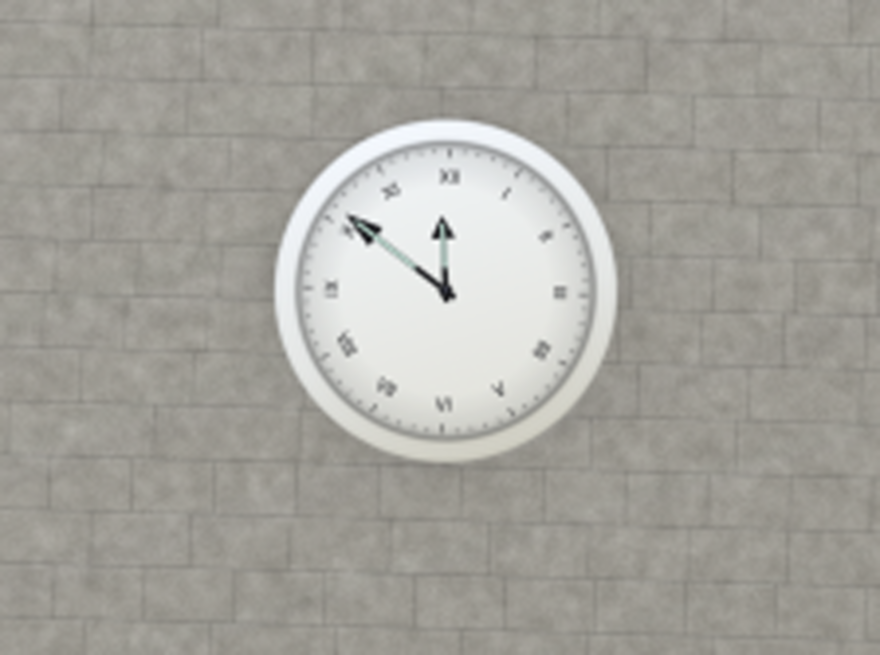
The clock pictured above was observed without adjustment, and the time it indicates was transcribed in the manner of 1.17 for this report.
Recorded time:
11.51
